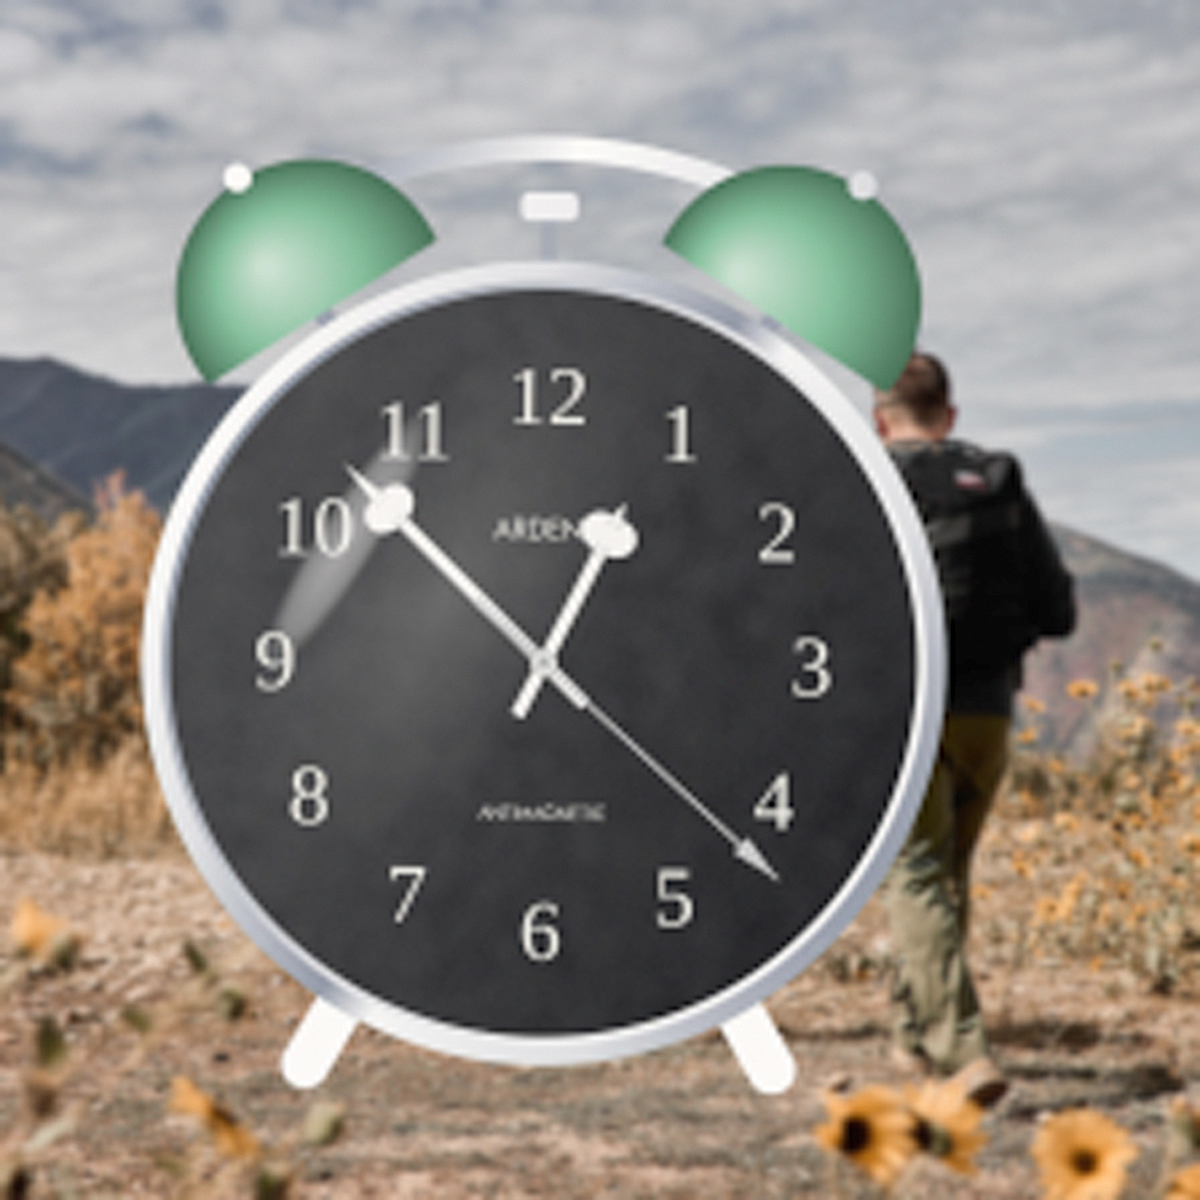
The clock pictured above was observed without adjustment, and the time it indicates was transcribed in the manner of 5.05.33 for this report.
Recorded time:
12.52.22
